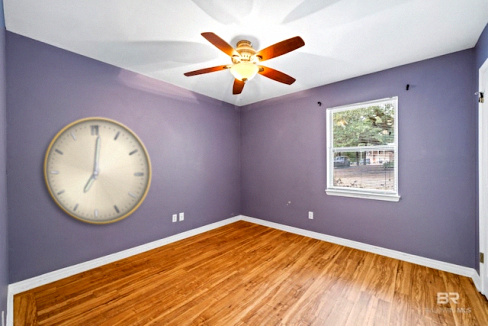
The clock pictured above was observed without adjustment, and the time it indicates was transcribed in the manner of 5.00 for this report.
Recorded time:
7.01
